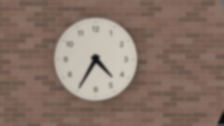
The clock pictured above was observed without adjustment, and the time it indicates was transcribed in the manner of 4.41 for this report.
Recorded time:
4.35
